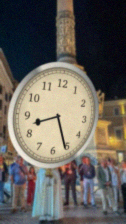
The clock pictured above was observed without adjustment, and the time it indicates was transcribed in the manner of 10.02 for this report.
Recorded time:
8.26
